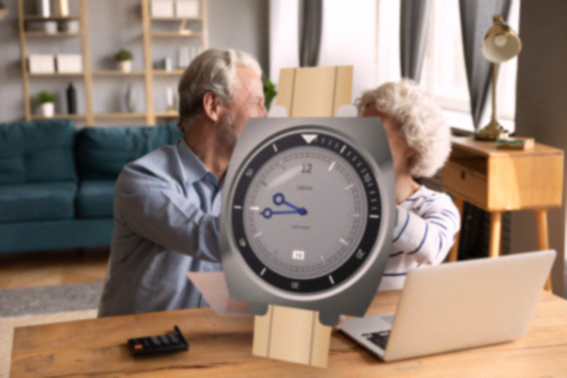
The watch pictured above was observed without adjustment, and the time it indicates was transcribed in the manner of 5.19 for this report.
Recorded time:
9.44
